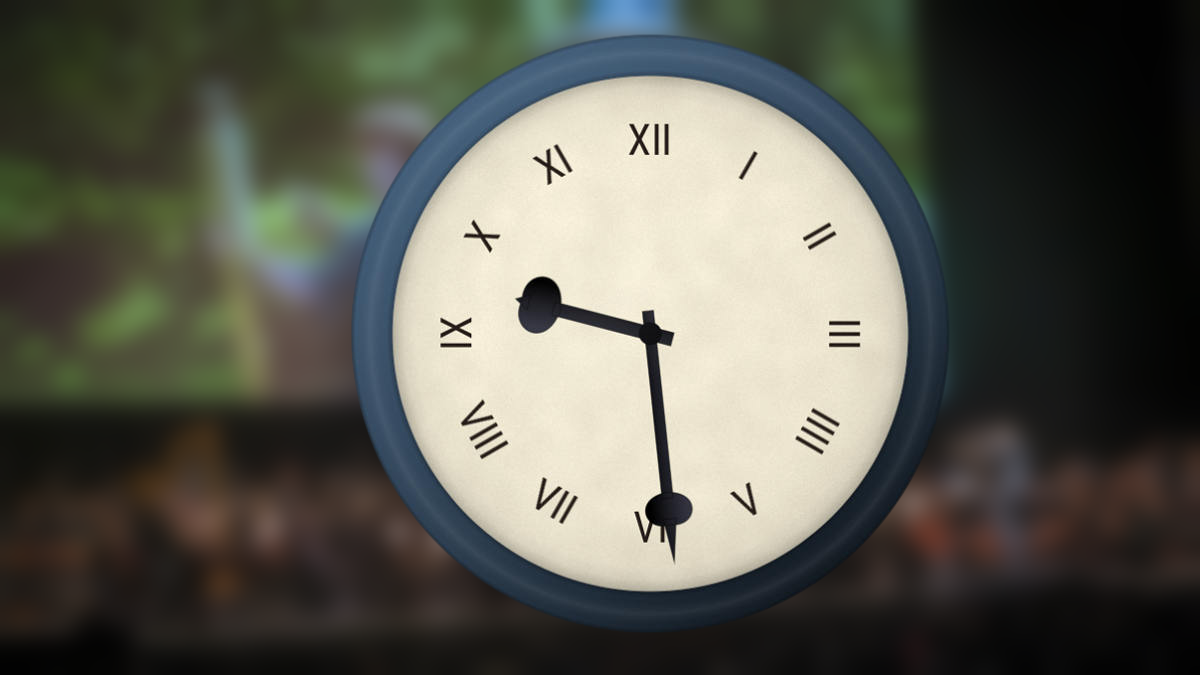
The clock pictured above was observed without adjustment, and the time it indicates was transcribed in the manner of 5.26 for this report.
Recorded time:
9.29
